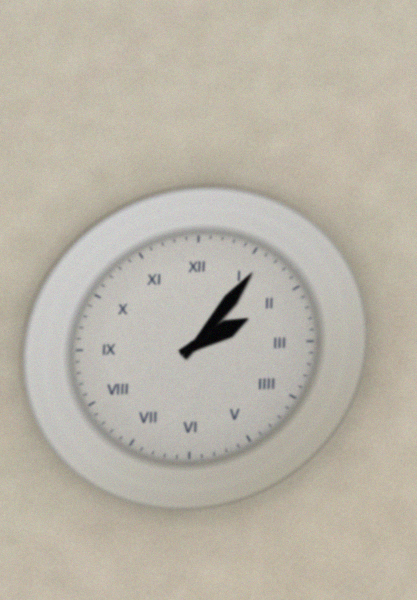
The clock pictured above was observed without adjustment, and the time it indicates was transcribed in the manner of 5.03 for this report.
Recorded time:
2.06
